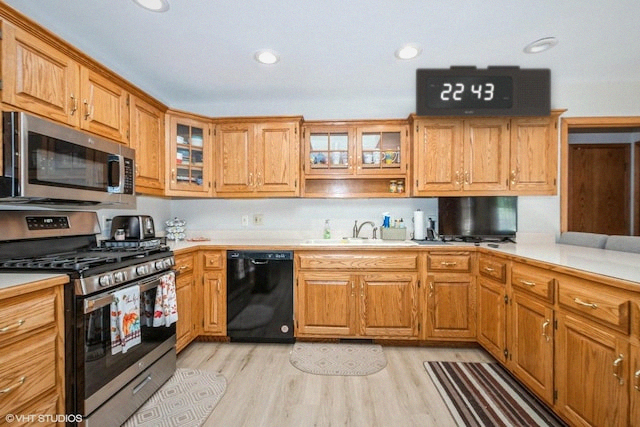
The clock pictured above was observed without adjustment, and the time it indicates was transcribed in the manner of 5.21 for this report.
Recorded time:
22.43
